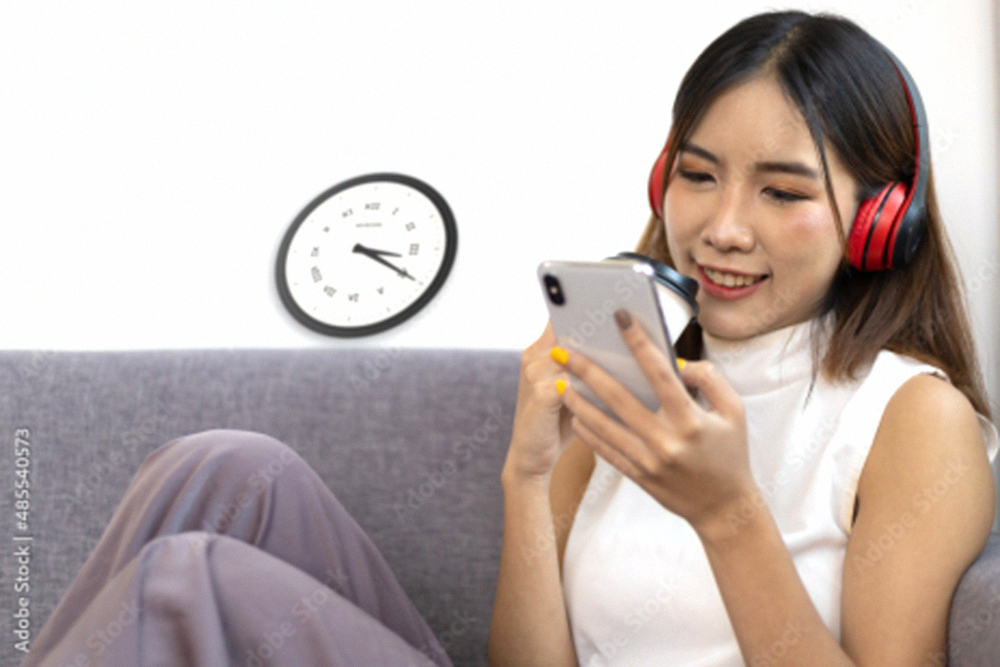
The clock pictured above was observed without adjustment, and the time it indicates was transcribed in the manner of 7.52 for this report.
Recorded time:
3.20
